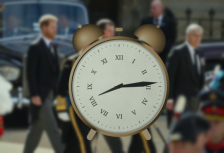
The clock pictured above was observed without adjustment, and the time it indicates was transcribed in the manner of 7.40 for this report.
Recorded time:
8.14
